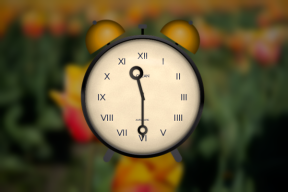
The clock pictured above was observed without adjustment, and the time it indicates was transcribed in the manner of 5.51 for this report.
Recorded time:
11.30
